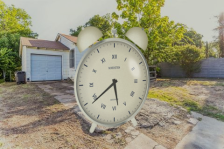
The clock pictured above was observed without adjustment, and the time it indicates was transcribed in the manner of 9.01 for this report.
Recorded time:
5.39
